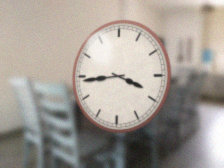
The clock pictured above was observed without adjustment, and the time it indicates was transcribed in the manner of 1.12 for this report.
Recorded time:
3.44
